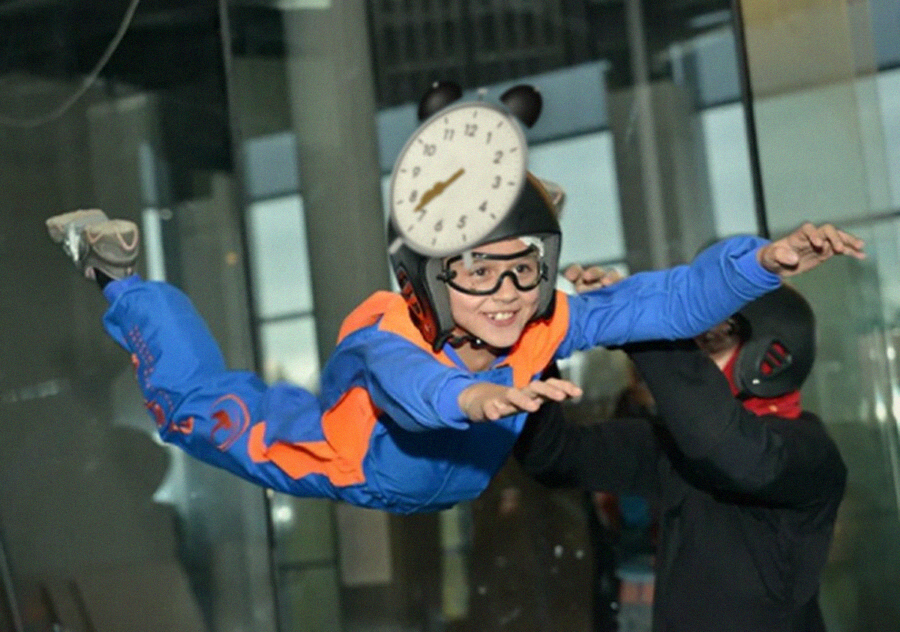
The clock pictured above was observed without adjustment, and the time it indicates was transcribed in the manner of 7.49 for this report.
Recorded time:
7.37
